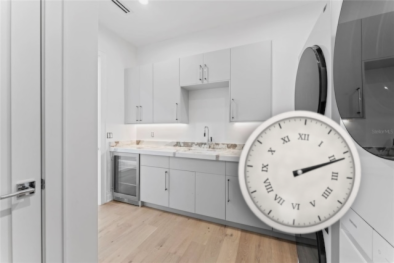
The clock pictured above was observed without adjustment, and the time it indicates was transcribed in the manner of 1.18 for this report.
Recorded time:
2.11
